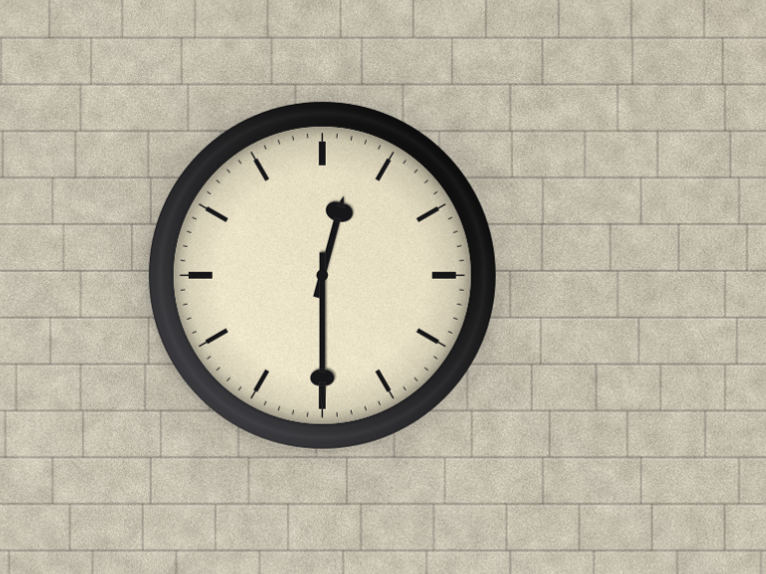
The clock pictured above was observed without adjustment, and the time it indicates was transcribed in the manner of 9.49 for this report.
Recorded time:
12.30
